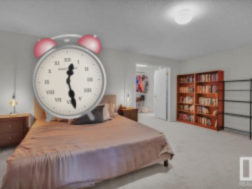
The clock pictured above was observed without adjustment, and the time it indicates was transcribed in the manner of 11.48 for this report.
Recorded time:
12.28
